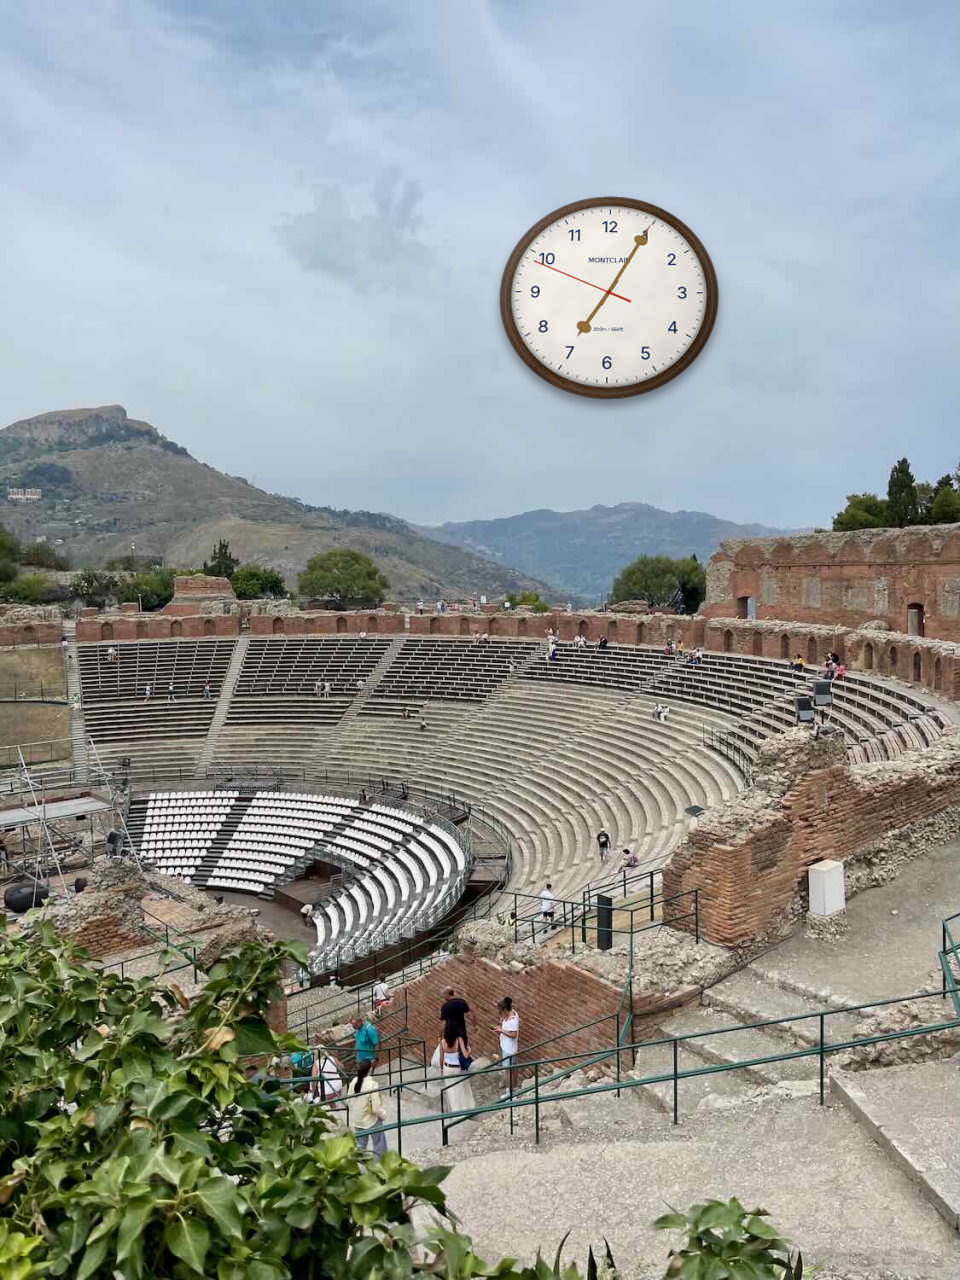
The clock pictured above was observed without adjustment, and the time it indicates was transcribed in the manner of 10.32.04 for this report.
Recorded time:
7.04.49
